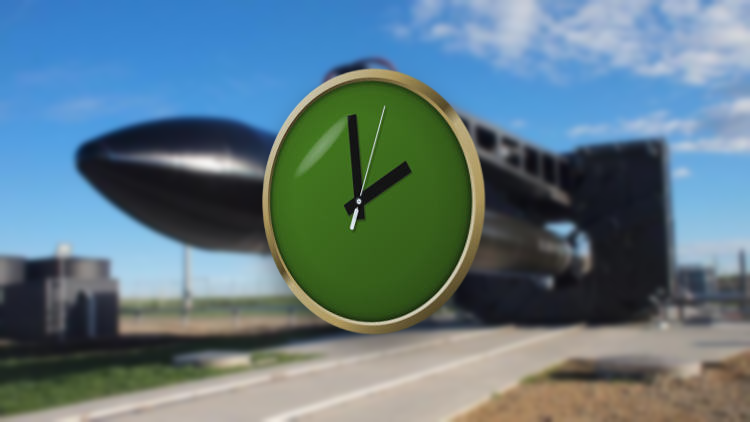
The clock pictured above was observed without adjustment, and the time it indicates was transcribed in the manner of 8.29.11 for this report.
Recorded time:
1.59.03
